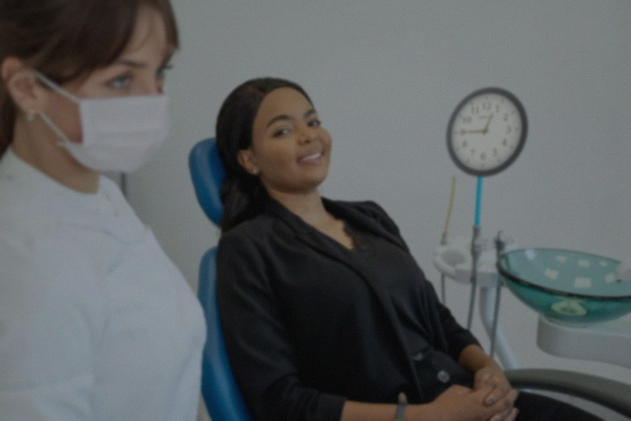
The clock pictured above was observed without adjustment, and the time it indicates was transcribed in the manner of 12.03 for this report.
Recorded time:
12.45
